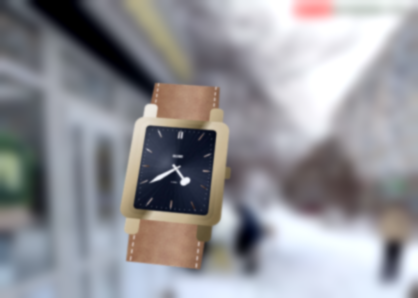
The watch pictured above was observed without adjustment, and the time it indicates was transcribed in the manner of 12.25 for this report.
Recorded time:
4.39
